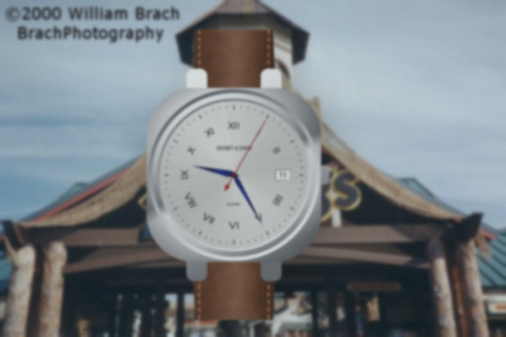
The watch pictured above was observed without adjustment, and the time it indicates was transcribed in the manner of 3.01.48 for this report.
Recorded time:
9.25.05
